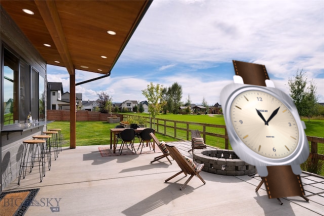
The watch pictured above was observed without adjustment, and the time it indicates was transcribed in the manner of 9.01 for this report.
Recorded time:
11.08
